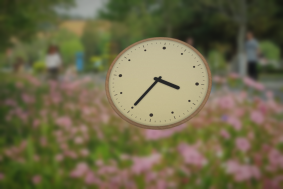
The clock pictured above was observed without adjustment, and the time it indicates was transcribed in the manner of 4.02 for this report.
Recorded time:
3.35
